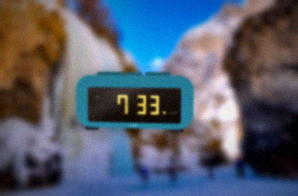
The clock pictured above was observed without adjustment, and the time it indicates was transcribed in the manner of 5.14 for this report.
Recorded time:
7.33
